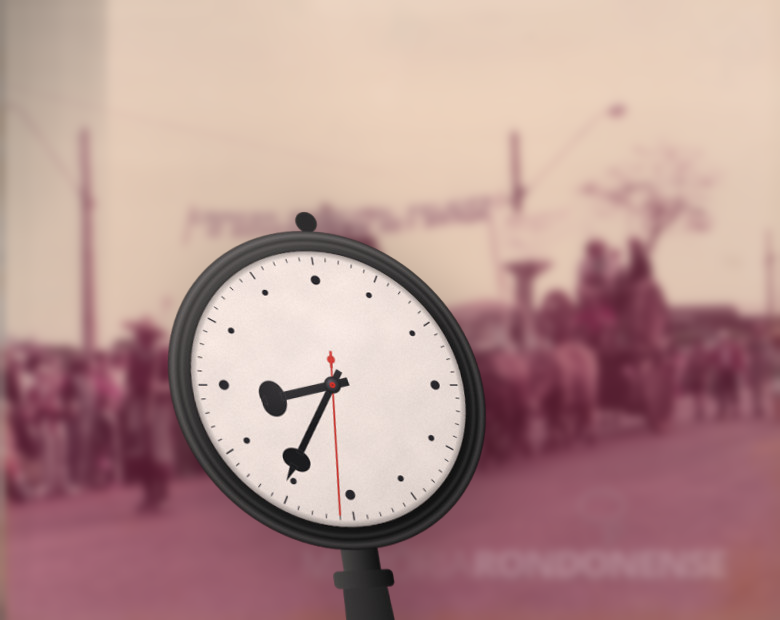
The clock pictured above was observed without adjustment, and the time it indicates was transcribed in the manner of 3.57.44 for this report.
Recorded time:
8.35.31
